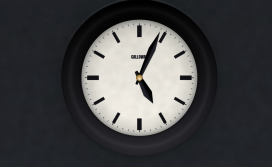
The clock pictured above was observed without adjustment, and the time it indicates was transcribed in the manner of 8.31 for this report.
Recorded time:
5.04
